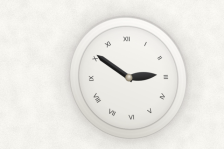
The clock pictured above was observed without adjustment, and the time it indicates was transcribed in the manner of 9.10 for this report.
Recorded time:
2.51
